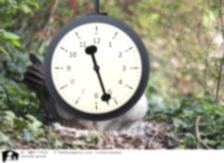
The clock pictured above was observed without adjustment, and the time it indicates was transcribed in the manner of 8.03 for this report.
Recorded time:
11.27
